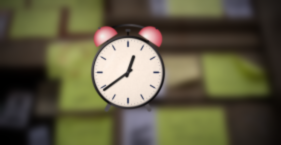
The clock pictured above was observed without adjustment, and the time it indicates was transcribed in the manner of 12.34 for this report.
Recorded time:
12.39
